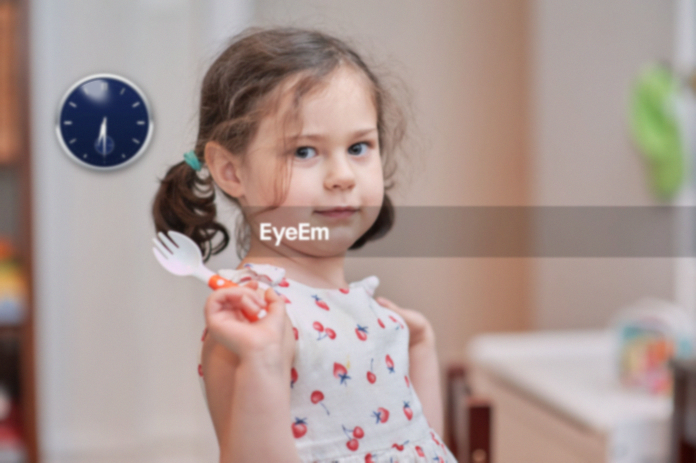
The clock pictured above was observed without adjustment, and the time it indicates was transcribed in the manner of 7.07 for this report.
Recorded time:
6.30
